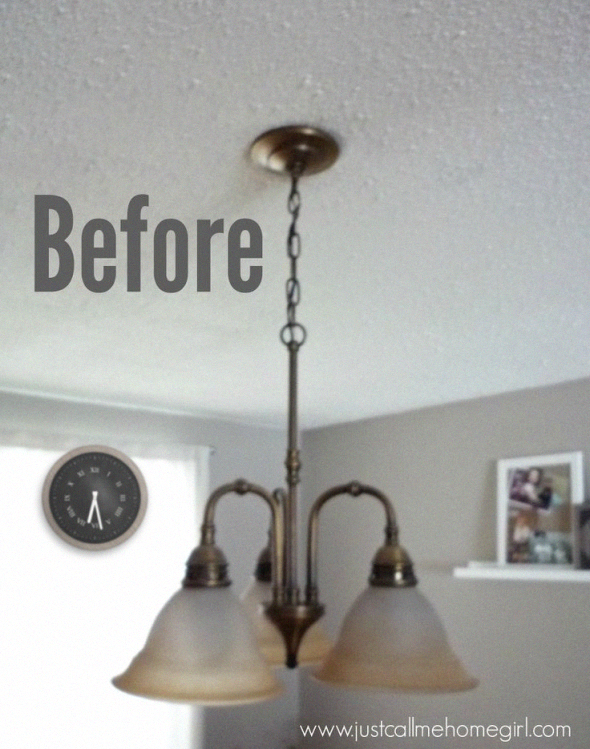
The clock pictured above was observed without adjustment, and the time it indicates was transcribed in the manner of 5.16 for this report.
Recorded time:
6.28
